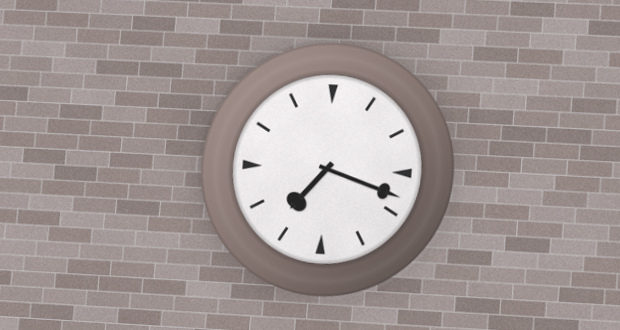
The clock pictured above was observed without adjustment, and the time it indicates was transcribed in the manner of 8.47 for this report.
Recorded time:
7.18
